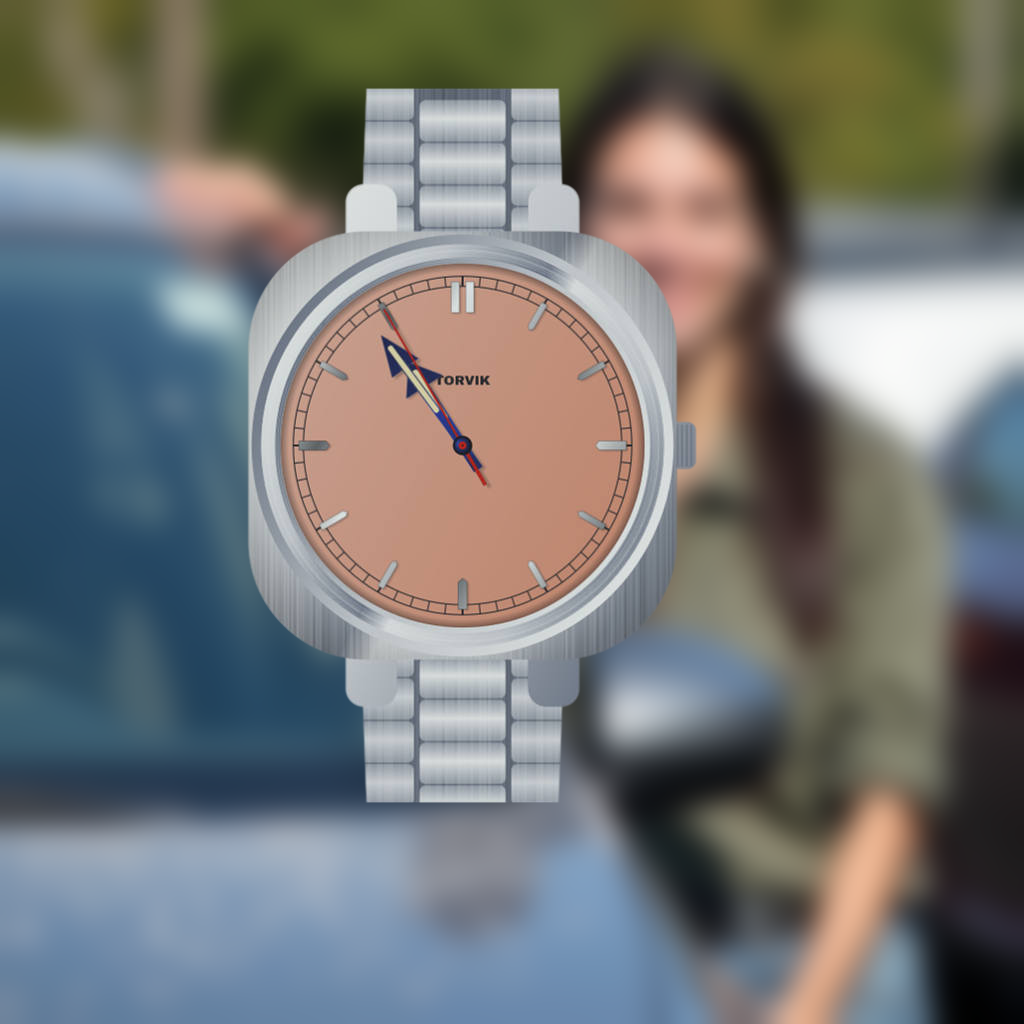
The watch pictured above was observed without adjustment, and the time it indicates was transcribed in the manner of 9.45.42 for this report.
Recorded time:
10.53.55
